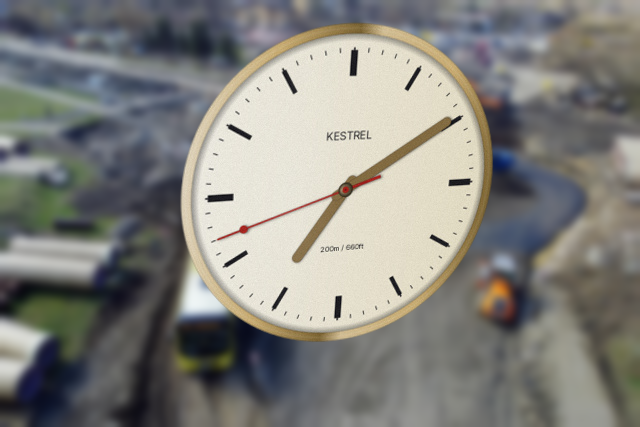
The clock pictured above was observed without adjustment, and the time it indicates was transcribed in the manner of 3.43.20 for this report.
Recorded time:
7.09.42
